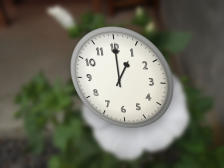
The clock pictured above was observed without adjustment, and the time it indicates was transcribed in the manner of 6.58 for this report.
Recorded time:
1.00
